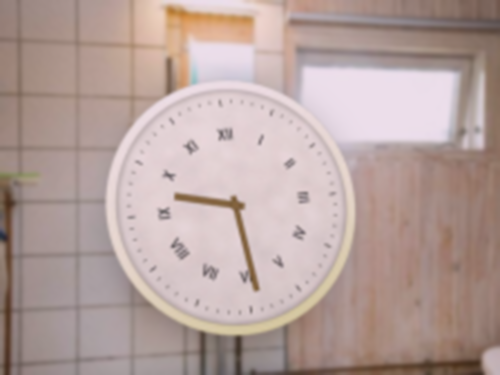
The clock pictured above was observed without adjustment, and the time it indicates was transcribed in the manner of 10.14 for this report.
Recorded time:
9.29
